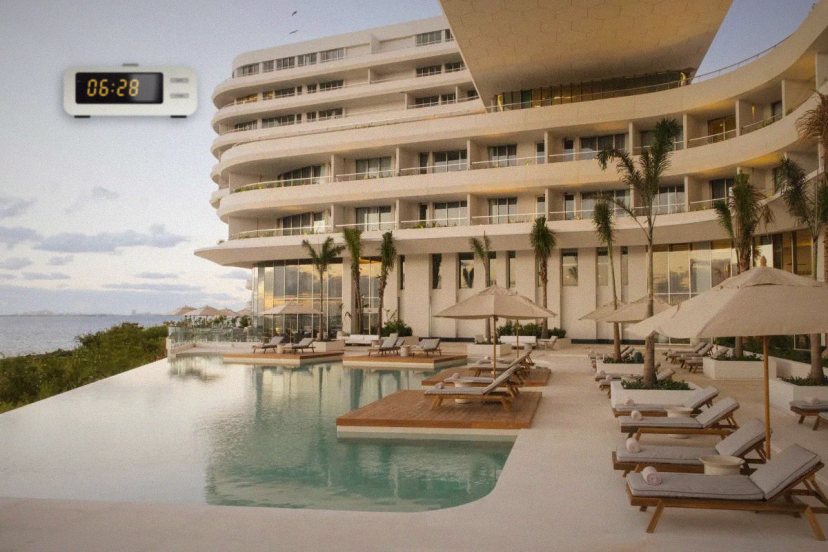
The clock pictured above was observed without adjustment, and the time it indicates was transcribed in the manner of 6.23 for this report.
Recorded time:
6.28
